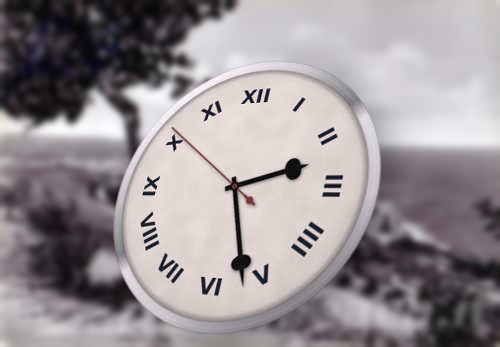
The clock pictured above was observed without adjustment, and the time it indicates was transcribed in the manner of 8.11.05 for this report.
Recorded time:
2.26.51
